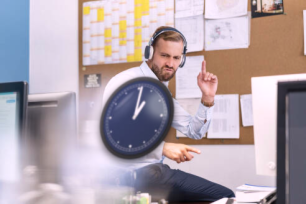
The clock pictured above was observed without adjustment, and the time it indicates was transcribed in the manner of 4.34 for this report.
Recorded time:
1.01
